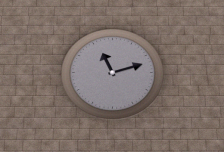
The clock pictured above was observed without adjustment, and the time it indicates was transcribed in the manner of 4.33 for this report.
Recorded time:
11.12
